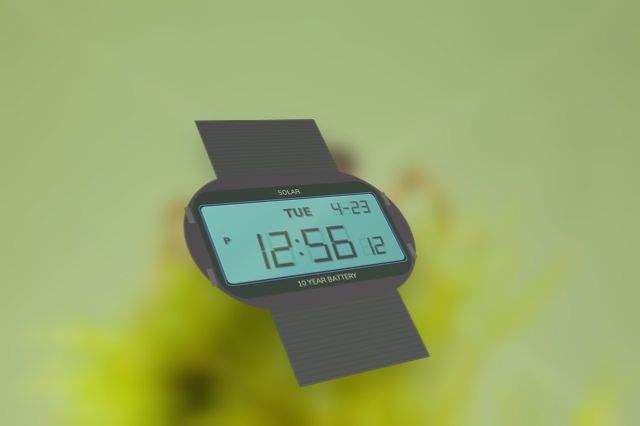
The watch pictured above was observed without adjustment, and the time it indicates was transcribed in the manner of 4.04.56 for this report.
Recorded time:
12.56.12
